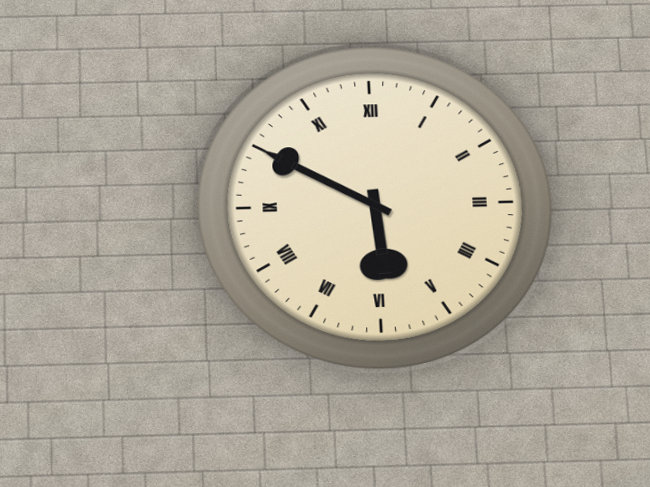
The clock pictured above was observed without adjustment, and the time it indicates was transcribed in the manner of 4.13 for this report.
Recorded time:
5.50
